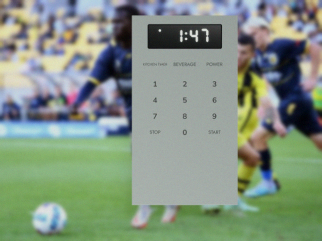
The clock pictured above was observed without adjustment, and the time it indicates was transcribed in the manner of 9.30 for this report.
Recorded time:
1.47
